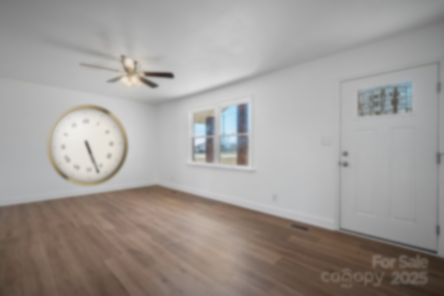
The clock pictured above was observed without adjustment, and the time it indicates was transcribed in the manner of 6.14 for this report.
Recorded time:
5.27
